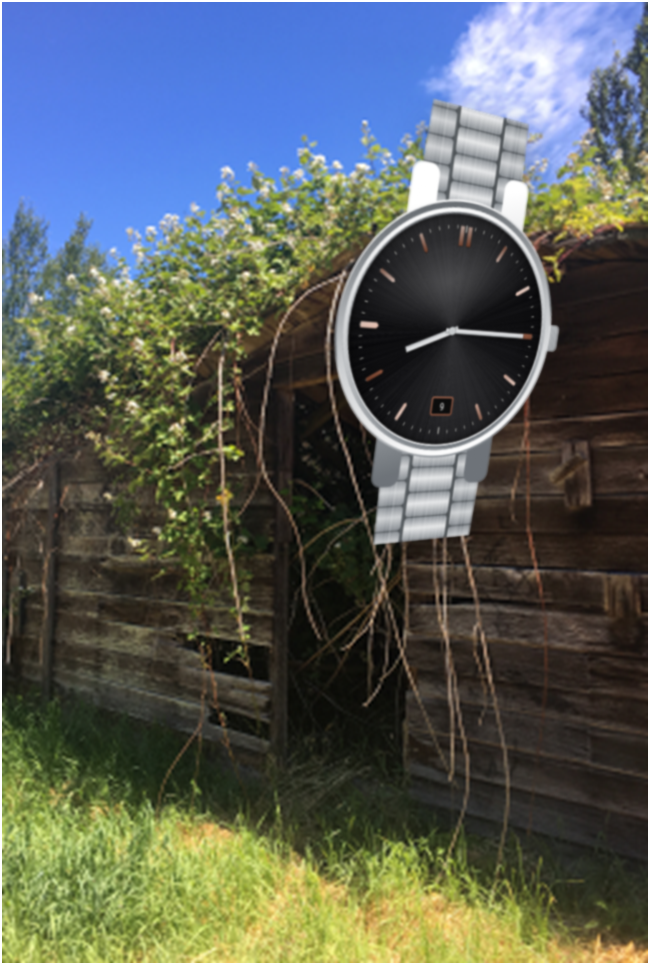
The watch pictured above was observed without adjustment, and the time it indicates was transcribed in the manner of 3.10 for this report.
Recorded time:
8.15
